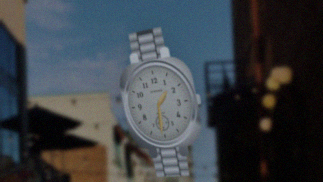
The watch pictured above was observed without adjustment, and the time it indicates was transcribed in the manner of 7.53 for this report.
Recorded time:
1.31
